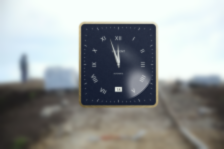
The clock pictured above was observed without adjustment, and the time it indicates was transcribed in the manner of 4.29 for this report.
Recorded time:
11.57
